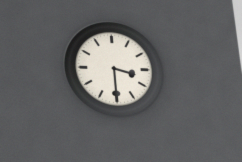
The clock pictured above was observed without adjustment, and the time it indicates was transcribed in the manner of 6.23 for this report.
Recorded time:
3.30
